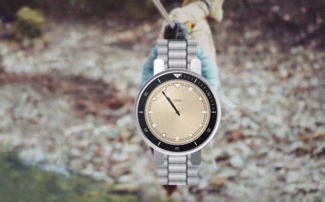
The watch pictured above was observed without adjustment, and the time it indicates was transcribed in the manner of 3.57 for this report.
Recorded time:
10.54
